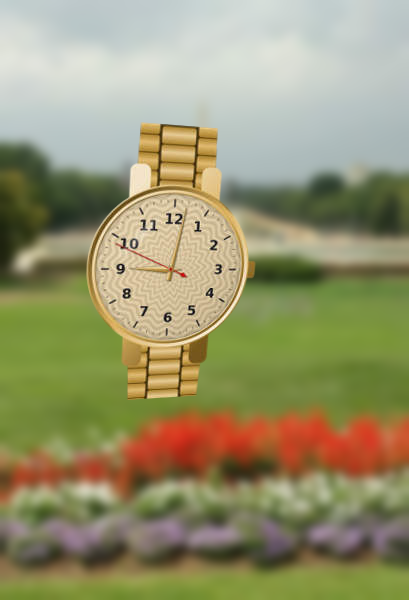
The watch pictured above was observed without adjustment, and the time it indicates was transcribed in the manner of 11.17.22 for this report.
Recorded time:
9.01.49
